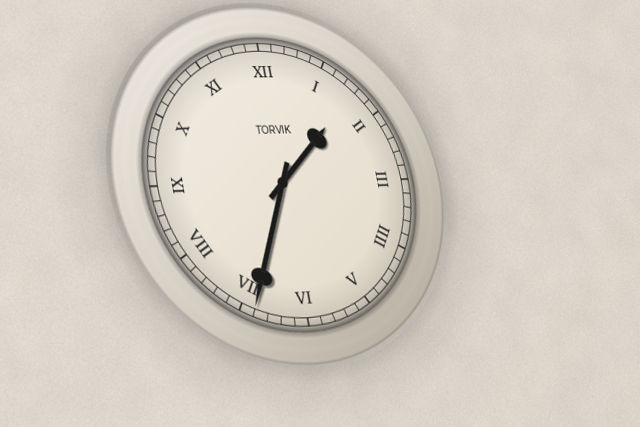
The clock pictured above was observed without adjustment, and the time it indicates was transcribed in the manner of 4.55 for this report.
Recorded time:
1.34
